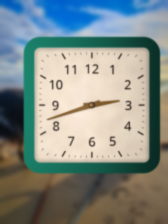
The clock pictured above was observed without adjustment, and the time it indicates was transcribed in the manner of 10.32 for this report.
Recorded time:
2.42
